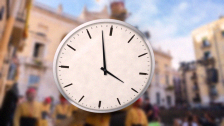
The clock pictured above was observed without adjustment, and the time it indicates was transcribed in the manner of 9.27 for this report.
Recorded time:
3.58
